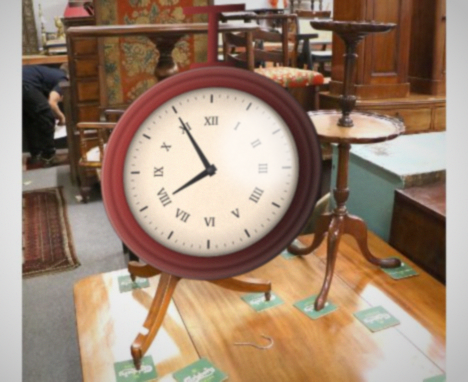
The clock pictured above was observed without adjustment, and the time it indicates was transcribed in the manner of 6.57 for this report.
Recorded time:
7.55
